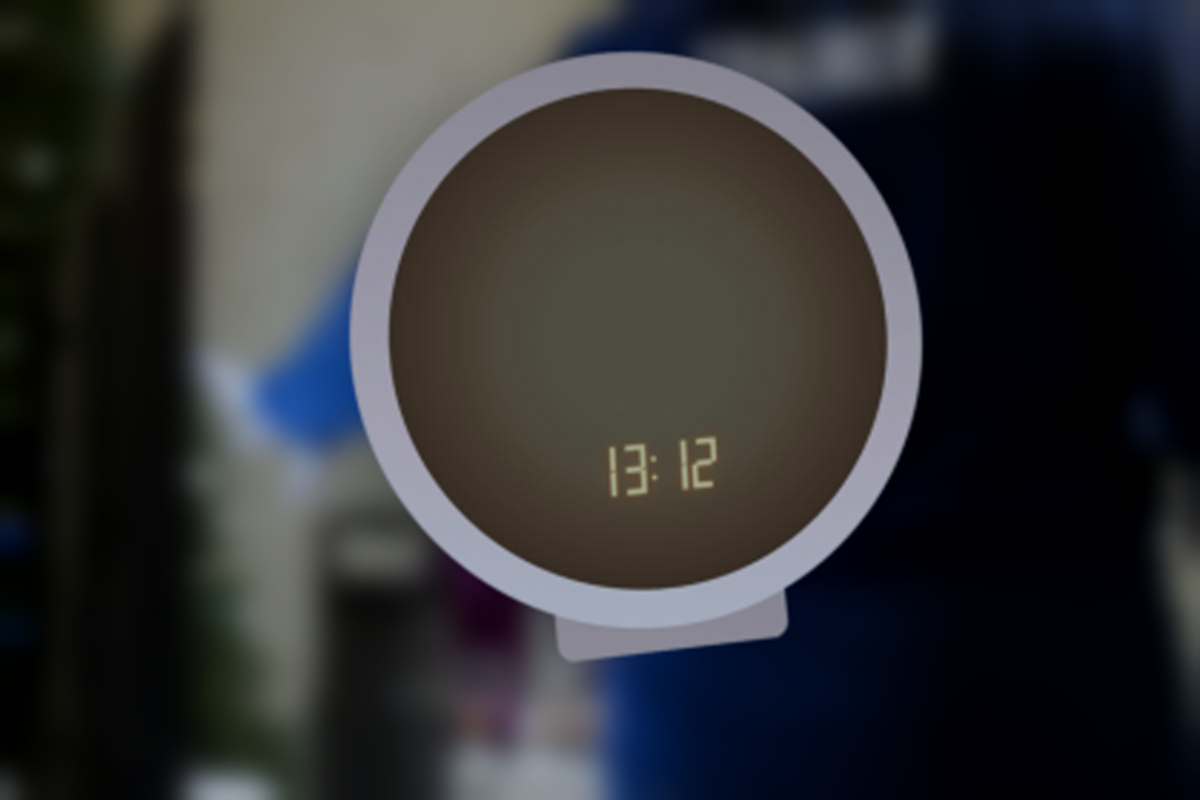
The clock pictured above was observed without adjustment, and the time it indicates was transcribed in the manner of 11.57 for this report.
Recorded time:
13.12
